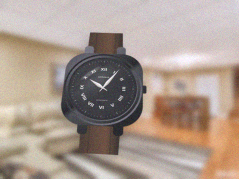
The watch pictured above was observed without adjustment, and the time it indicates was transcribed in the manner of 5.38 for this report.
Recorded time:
10.06
